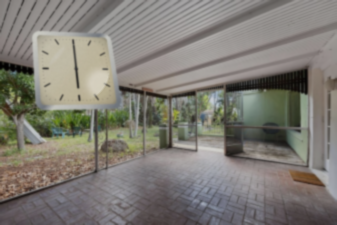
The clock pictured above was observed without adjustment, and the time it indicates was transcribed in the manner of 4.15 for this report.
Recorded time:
6.00
